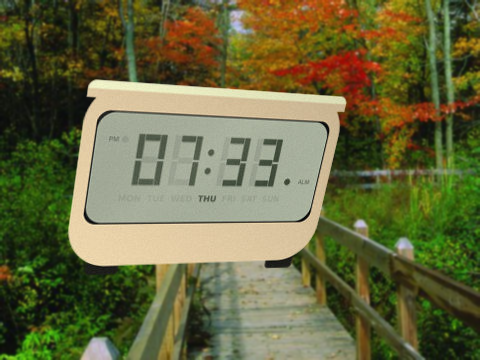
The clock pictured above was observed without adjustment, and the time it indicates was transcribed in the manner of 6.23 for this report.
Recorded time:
7.33
